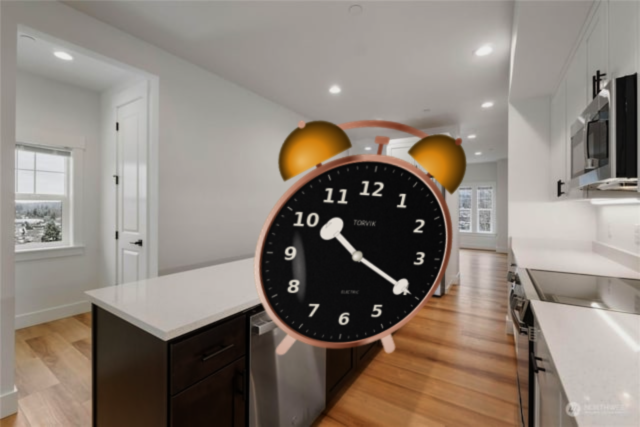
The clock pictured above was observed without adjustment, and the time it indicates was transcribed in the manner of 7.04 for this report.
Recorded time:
10.20
